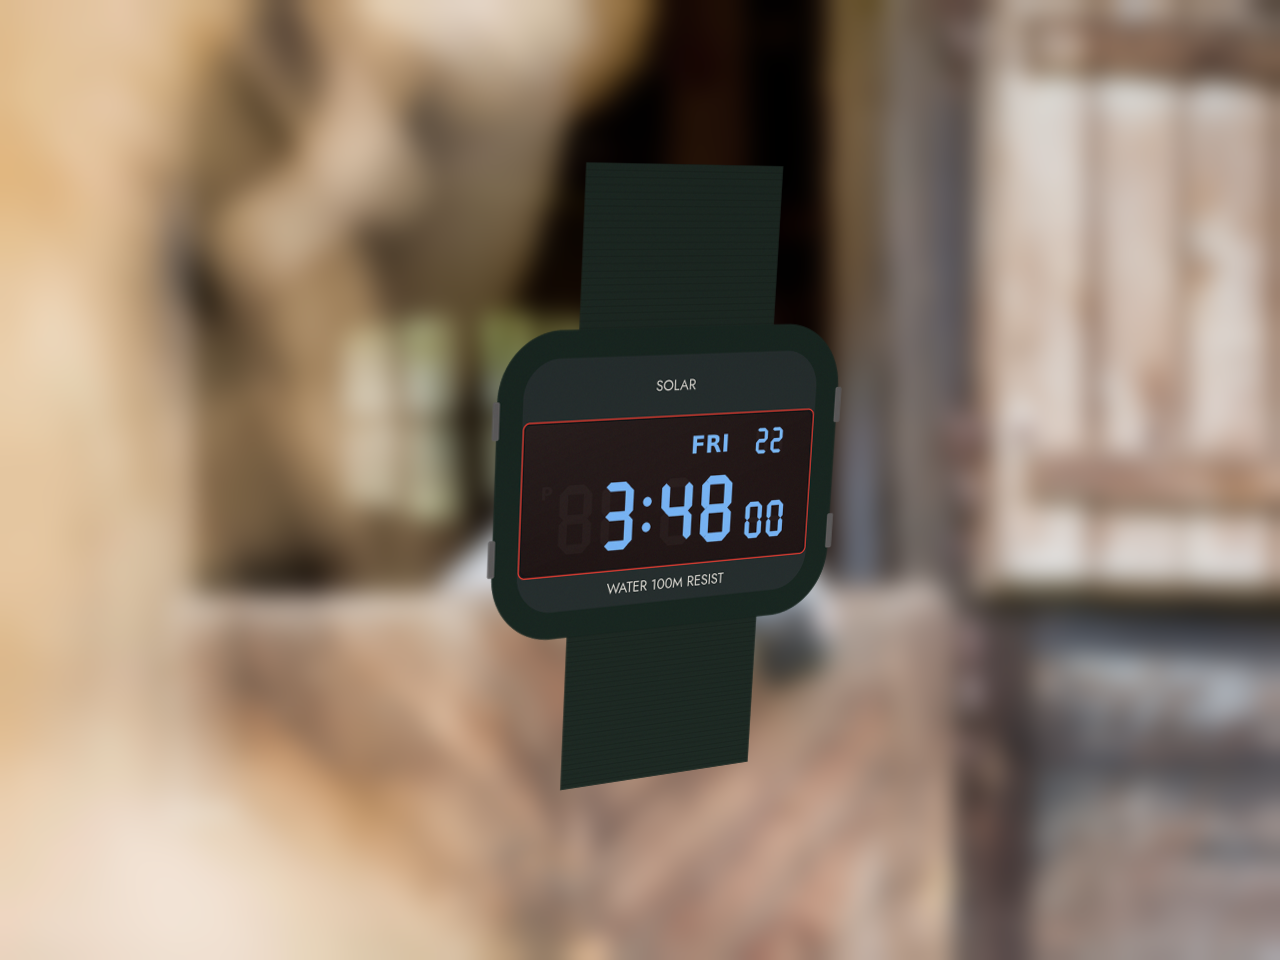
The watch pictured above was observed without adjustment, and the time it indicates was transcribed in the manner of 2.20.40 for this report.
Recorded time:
3.48.00
